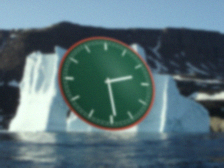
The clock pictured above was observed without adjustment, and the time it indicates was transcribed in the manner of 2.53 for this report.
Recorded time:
2.29
